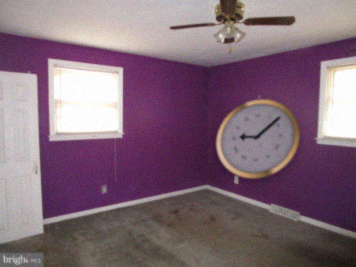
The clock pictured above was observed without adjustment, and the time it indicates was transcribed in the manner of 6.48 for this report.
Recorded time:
9.08
